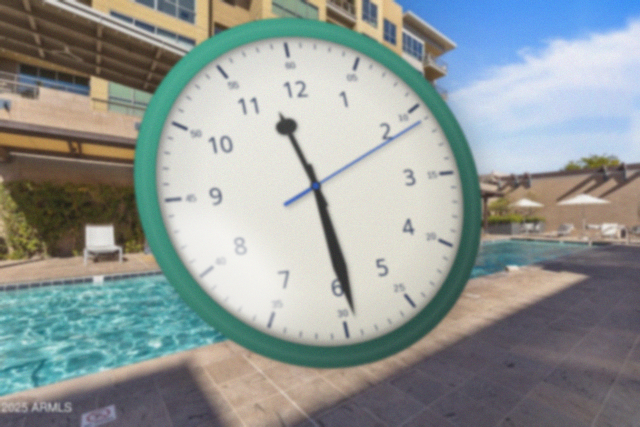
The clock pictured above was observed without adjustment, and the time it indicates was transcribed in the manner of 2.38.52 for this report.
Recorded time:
11.29.11
